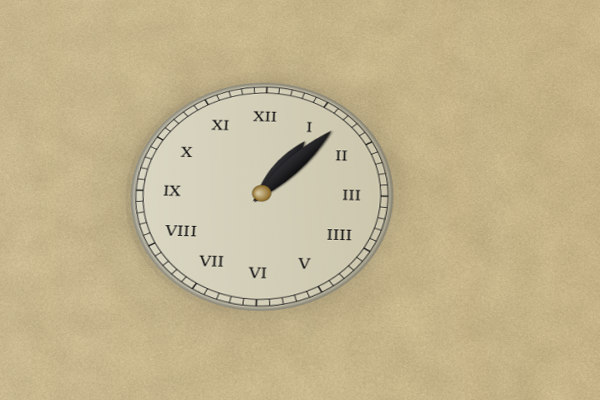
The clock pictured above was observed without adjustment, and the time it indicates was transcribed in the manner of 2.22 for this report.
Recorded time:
1.07
